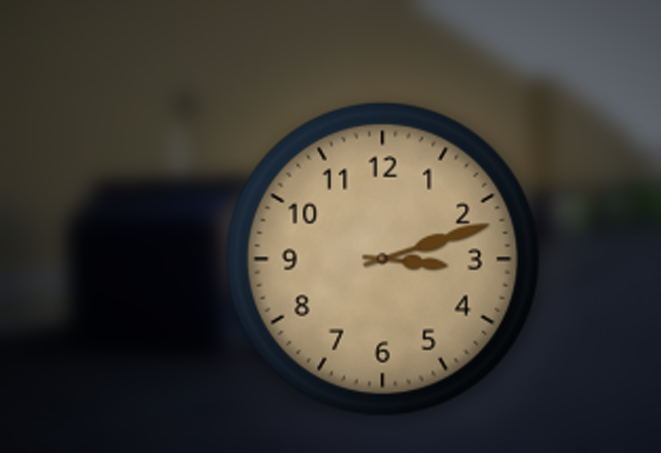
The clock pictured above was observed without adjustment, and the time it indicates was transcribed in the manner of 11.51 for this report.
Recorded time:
3.12
